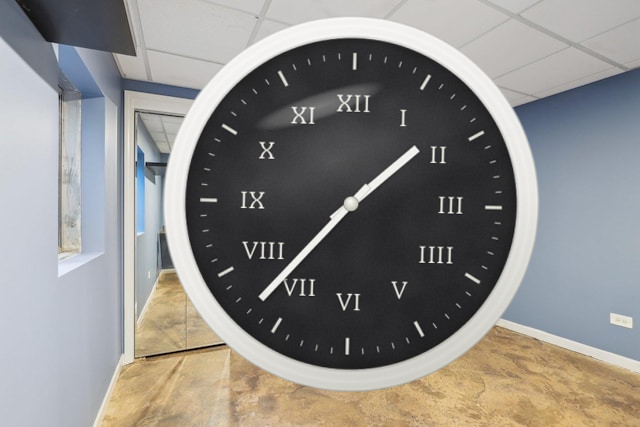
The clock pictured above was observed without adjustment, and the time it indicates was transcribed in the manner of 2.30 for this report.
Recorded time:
1.37
